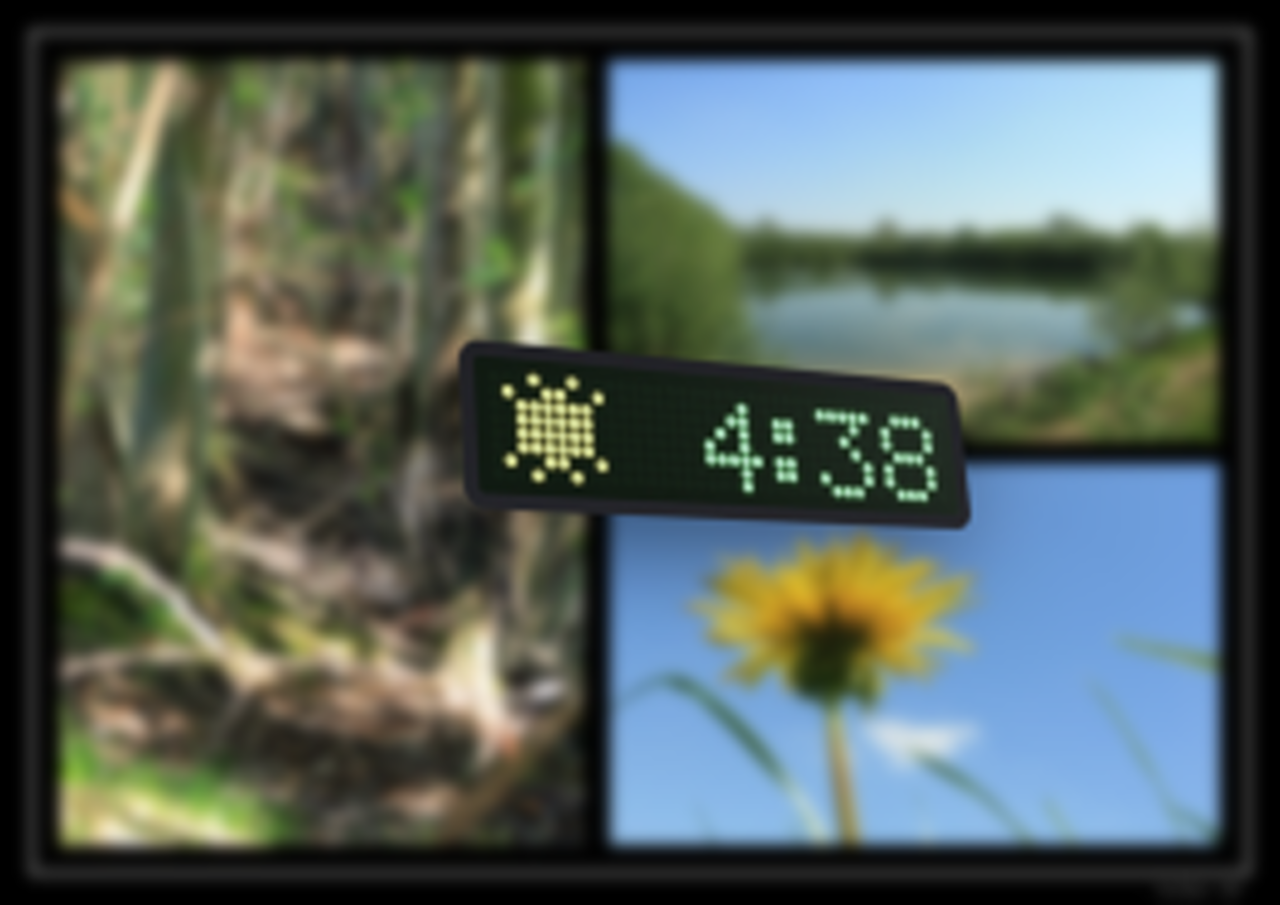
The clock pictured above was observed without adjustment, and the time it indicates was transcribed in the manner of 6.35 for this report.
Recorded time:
4.38
